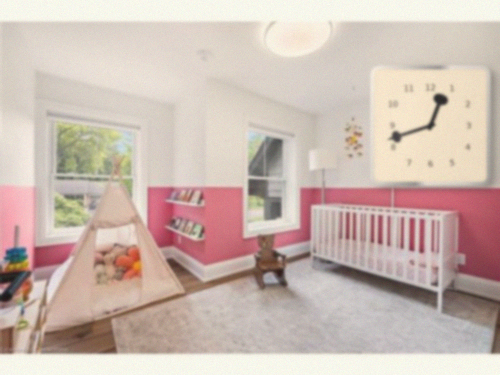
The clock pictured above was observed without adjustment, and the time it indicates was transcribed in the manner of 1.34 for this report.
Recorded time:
12.42
